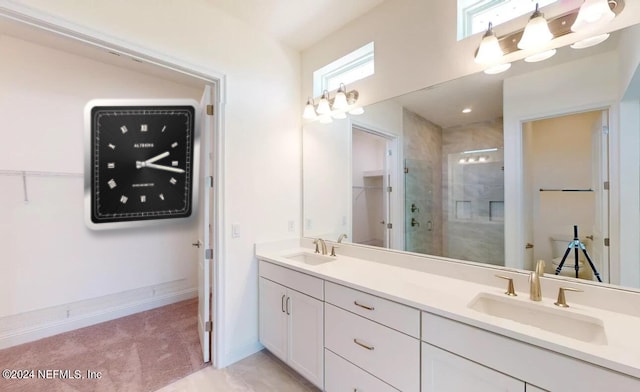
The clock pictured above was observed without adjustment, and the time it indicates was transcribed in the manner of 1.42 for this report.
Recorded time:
2.17
